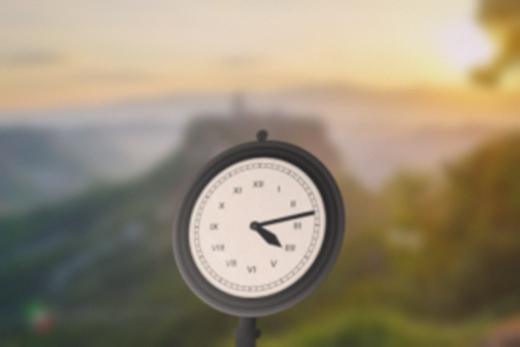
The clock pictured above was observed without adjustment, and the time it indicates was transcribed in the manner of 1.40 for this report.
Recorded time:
4.13
